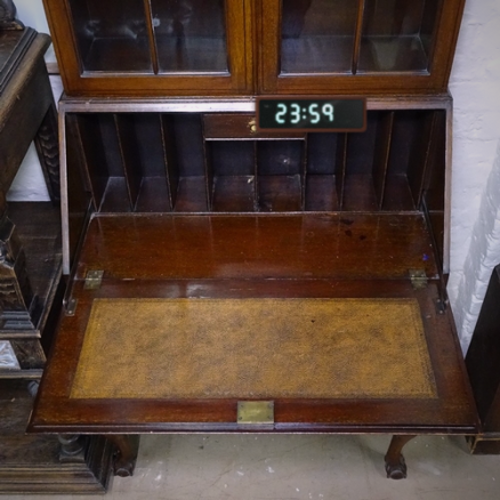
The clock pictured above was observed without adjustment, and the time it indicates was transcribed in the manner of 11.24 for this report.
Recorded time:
23.59
